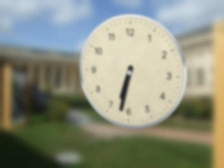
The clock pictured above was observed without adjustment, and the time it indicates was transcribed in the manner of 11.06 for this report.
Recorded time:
6.32
